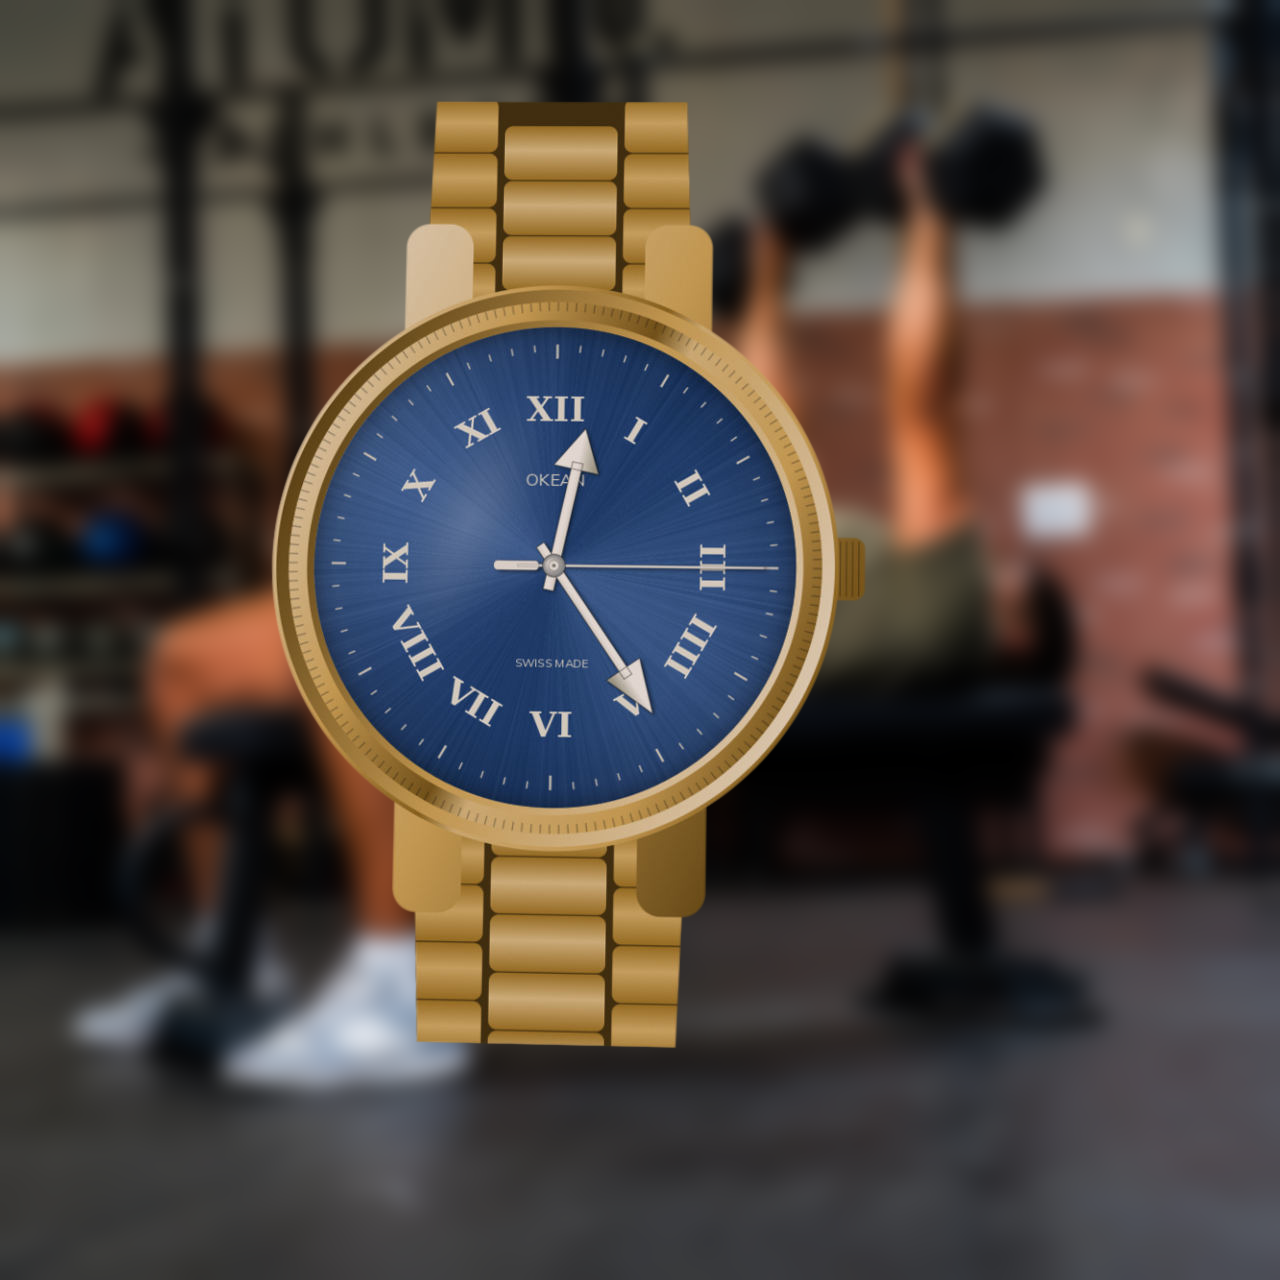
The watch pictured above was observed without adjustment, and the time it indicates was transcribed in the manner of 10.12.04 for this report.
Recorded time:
12.24.15
